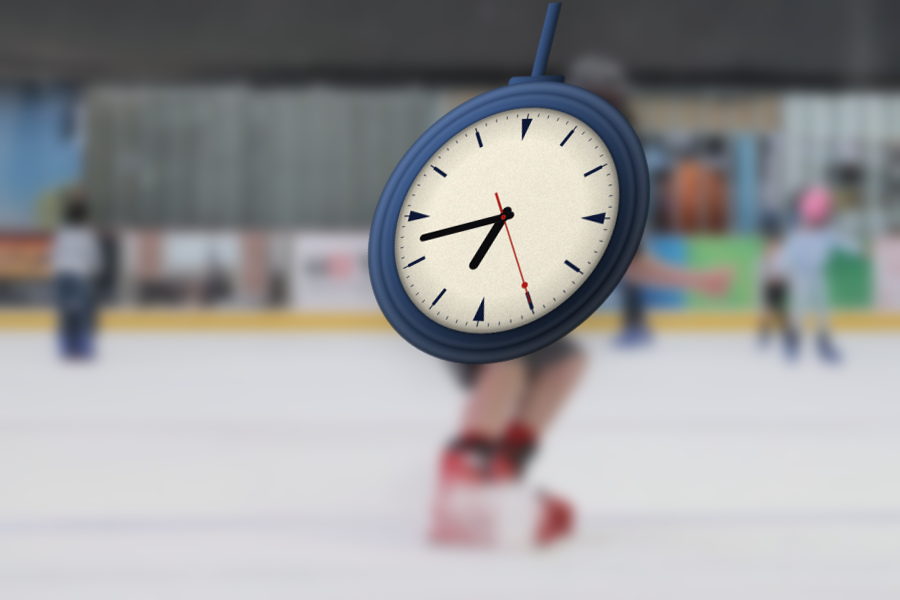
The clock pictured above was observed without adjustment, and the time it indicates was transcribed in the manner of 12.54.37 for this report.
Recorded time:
6.42.25
